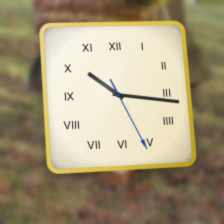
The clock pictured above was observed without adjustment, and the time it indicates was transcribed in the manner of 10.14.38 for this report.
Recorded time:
10.16.26
